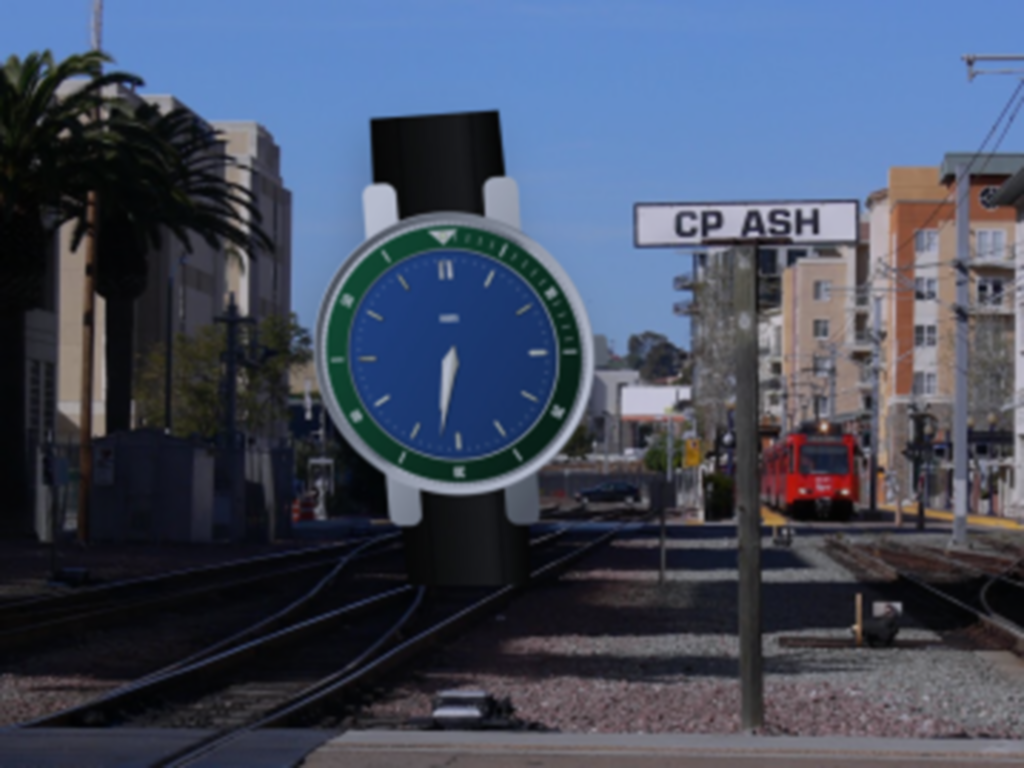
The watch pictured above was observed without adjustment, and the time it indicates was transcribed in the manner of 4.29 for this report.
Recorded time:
6.32
